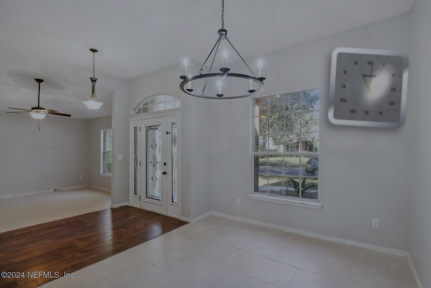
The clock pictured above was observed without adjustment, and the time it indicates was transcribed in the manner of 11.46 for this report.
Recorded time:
11.01
